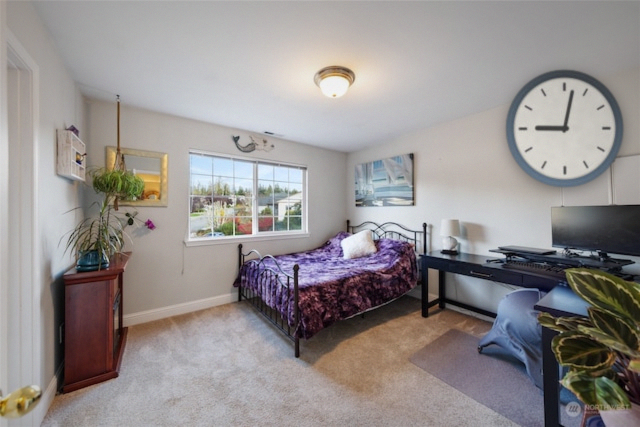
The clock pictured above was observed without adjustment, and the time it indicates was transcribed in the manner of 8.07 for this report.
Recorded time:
9.02
